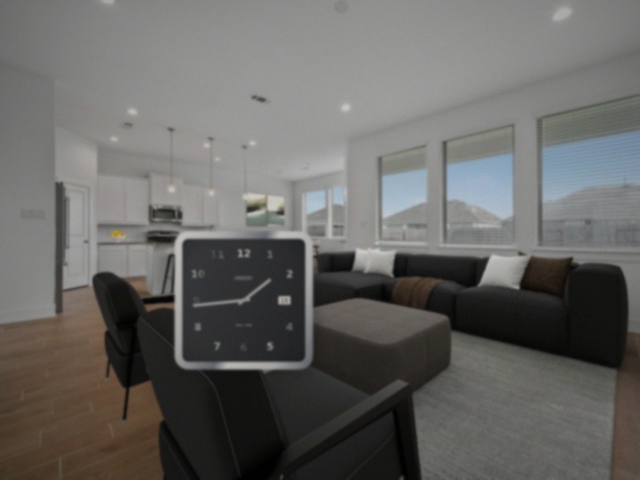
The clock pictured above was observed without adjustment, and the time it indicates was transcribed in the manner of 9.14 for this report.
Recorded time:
1.44
